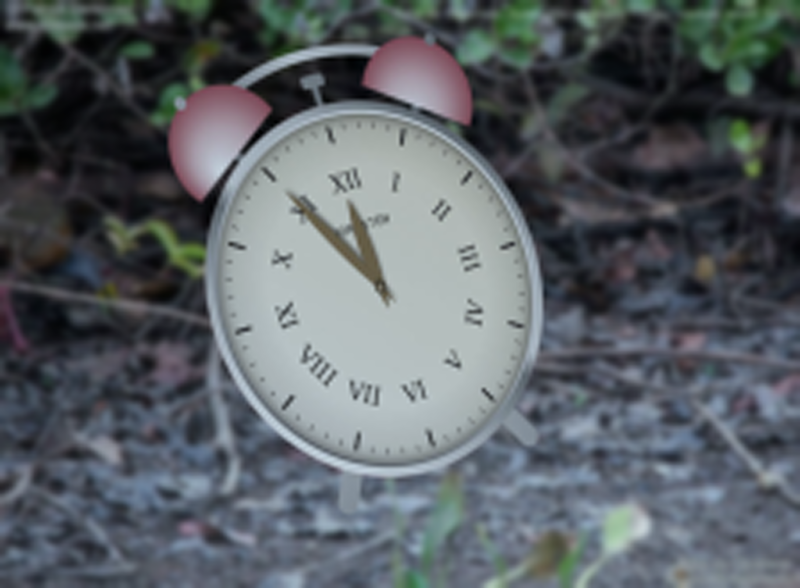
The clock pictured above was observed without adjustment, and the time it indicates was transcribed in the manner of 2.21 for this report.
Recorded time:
11.55
